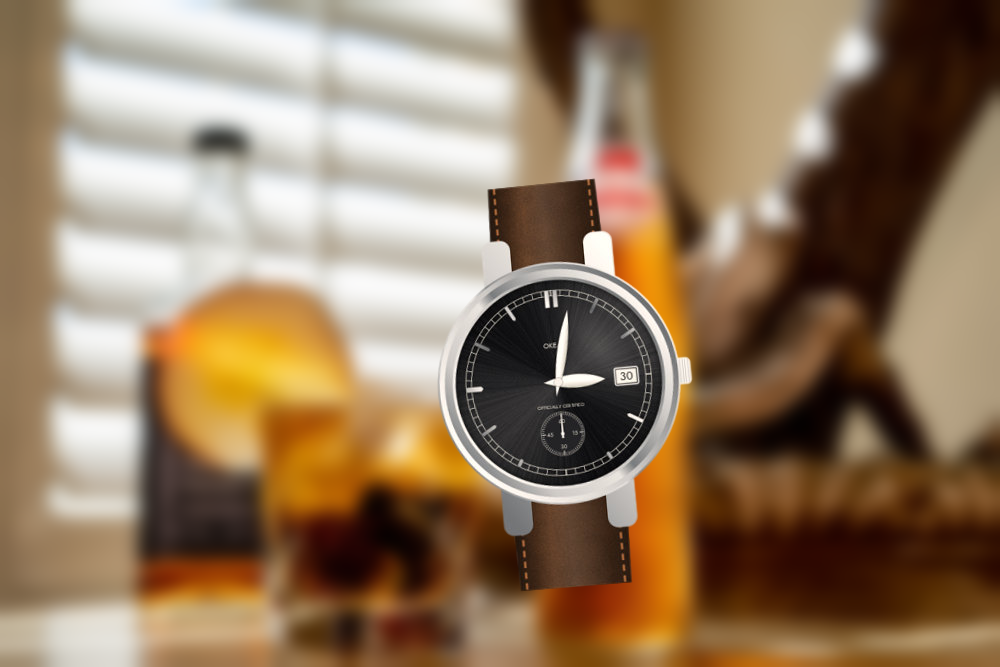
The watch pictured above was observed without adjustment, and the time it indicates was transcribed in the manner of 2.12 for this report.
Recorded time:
3.02
